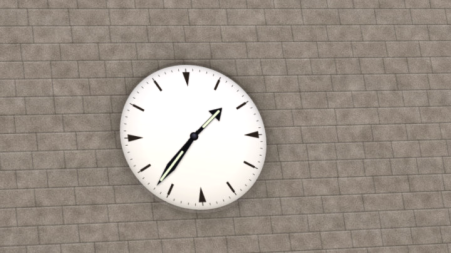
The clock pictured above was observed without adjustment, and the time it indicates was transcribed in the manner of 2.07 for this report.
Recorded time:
1.37
